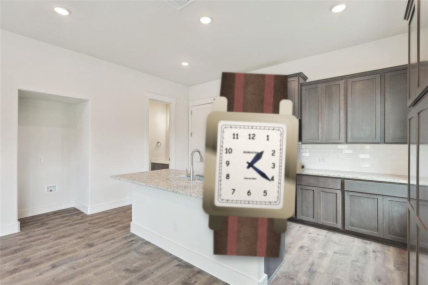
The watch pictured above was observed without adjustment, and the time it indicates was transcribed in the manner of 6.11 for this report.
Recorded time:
1.21
